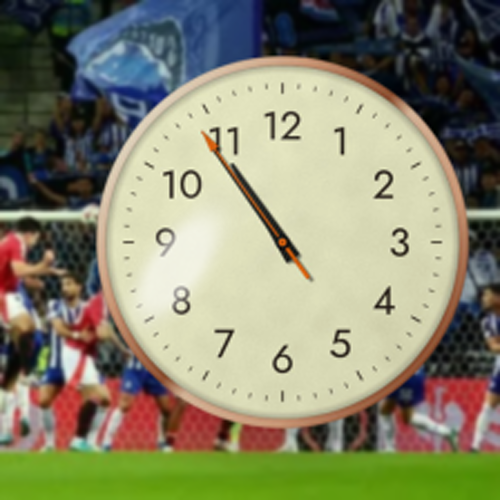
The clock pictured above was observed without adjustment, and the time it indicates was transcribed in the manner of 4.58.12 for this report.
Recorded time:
10.53.54
